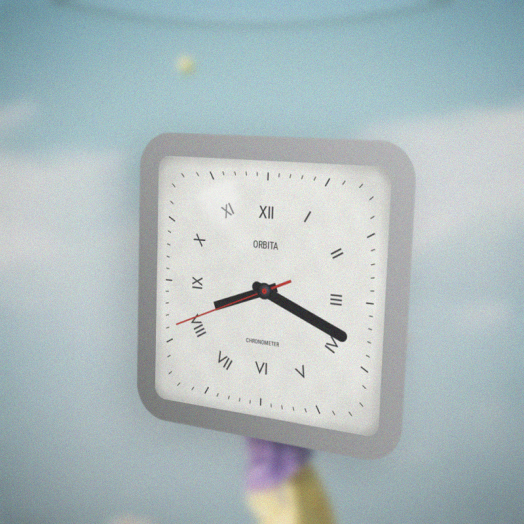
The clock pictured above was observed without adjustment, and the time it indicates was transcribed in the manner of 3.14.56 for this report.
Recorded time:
8.18.41
